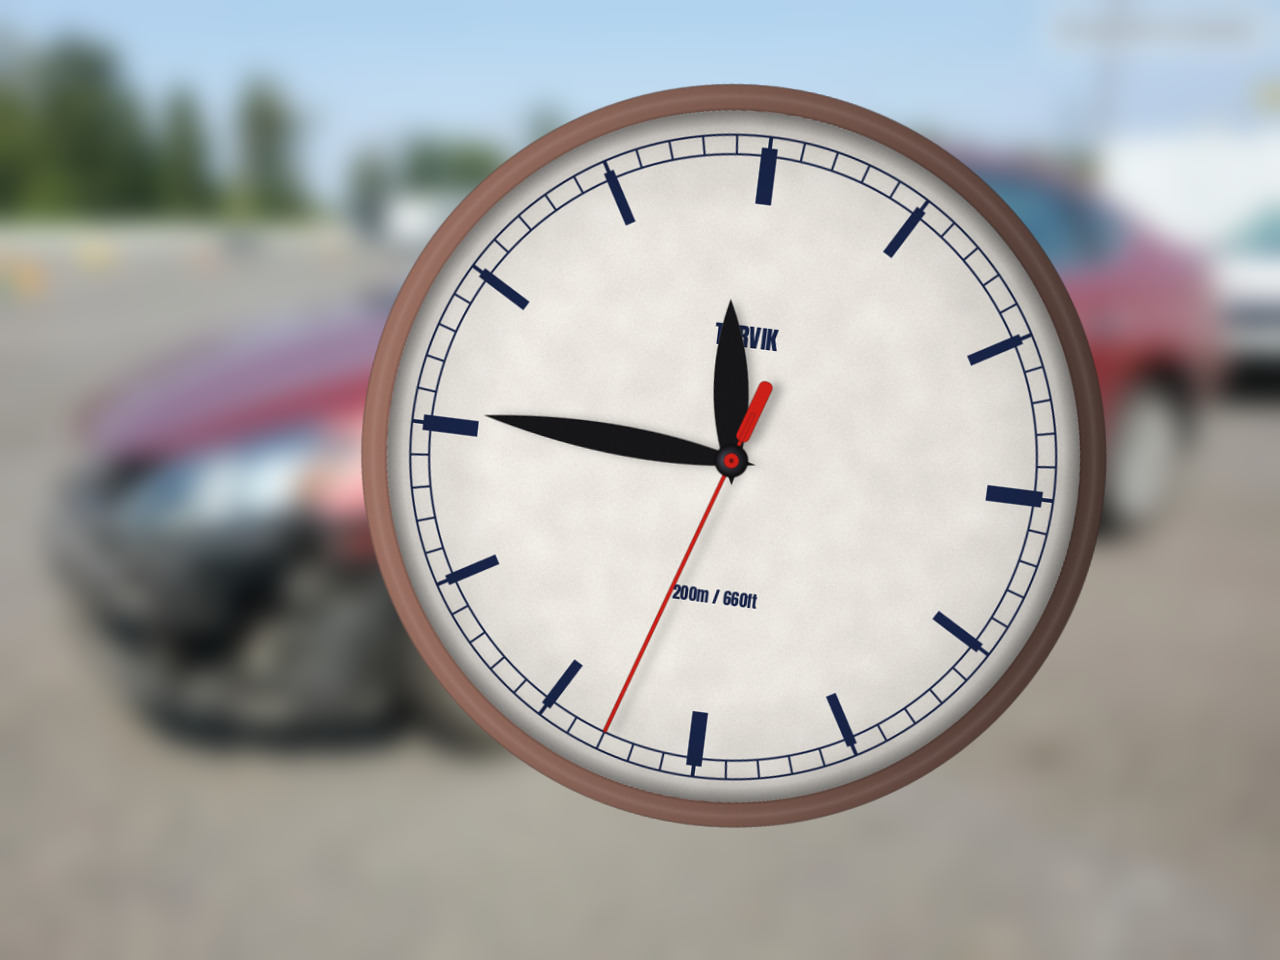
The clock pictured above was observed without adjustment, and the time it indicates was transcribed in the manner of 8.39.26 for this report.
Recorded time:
11.45.33
